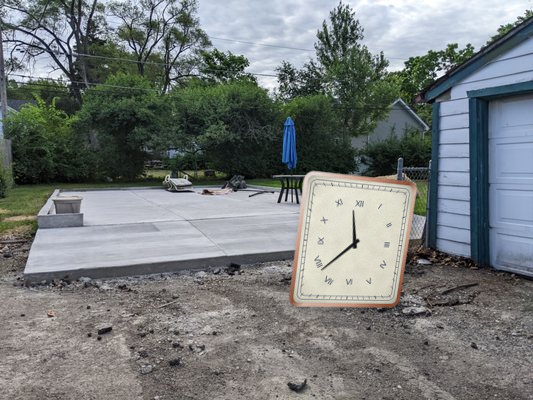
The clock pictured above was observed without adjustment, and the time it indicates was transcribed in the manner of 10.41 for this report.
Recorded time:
11.38
